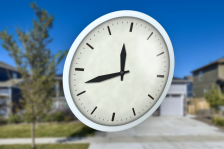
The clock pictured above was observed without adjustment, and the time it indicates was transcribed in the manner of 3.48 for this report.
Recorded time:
11.42
